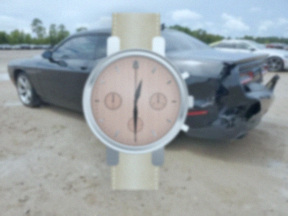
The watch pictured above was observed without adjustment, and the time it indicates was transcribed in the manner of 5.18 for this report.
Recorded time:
12.30
